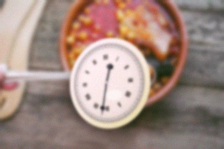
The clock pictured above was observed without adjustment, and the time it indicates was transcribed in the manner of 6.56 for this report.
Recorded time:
12.32
